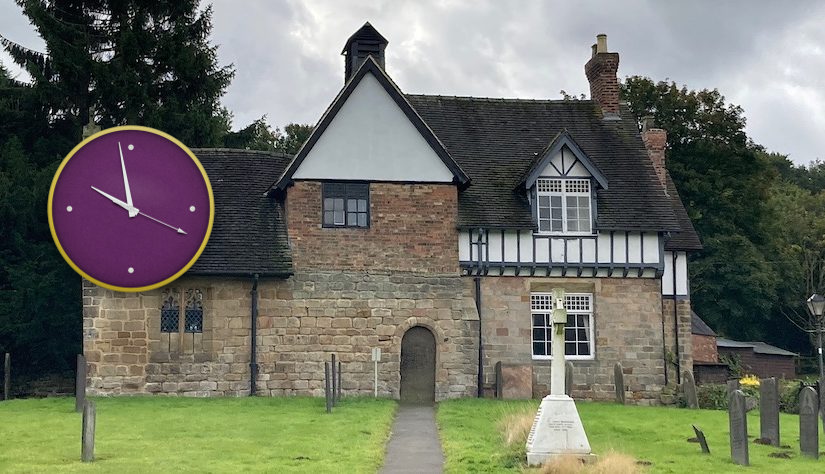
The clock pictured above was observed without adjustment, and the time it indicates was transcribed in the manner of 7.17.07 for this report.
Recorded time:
9.58.19
